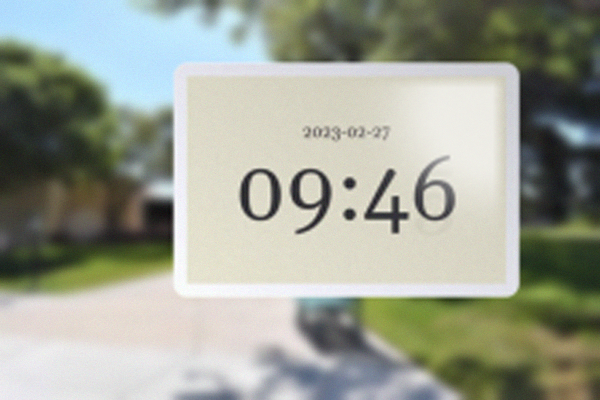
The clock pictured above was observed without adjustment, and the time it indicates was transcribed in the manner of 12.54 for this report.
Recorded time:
9.46
